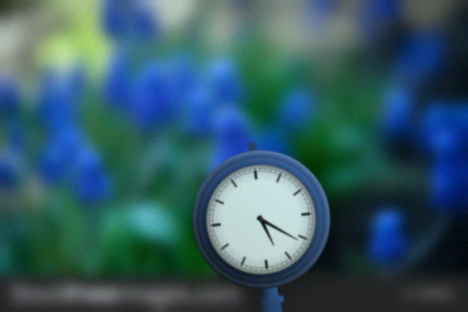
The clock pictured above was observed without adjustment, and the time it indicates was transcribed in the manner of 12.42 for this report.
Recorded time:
5.21
